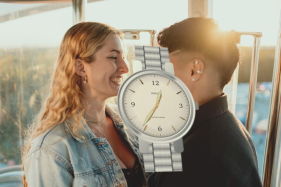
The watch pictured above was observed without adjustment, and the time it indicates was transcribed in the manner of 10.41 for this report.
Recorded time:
12.36
